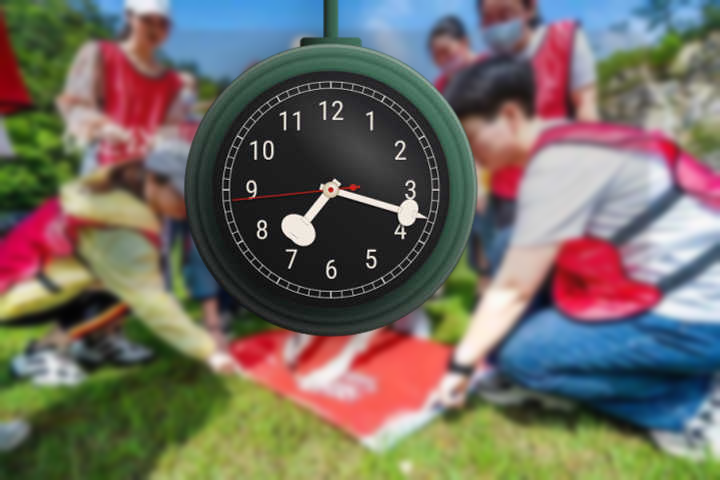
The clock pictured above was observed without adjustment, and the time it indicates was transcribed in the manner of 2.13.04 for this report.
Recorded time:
7.17.44
